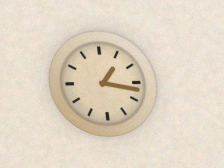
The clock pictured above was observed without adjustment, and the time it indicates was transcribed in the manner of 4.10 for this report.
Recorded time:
1.17
